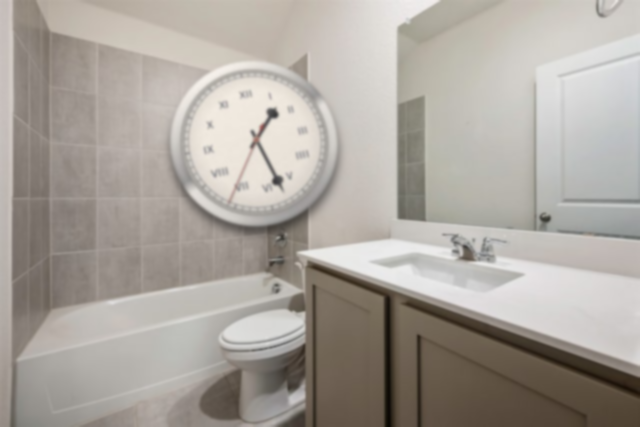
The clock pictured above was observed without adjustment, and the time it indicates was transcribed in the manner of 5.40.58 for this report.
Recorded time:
1.27.36
